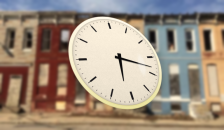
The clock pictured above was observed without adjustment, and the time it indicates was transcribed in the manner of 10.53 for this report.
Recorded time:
6.18
